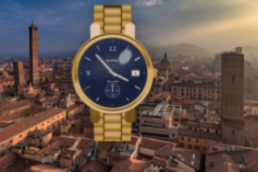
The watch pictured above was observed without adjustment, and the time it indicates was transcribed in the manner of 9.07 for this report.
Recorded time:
3.53
